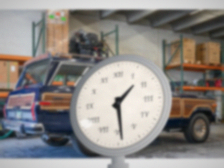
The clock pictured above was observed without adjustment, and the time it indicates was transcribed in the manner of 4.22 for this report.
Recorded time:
1.29
